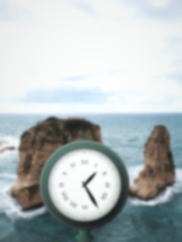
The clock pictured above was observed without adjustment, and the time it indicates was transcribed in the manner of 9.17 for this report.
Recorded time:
1.25
